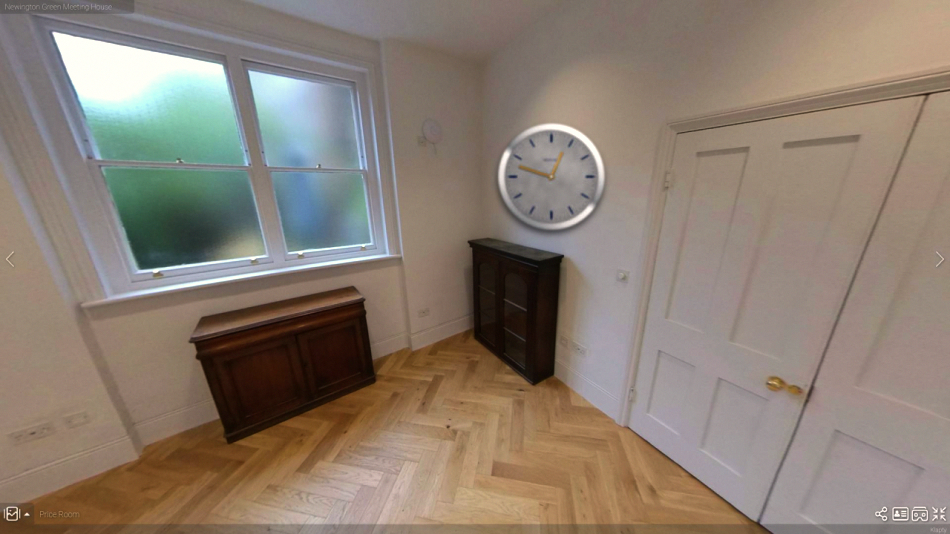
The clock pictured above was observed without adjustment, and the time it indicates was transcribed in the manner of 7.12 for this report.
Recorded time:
12.48
